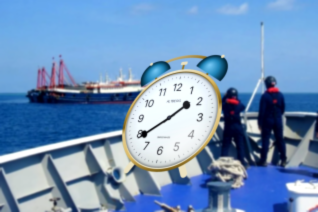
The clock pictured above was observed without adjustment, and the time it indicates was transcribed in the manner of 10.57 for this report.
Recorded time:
1.39
